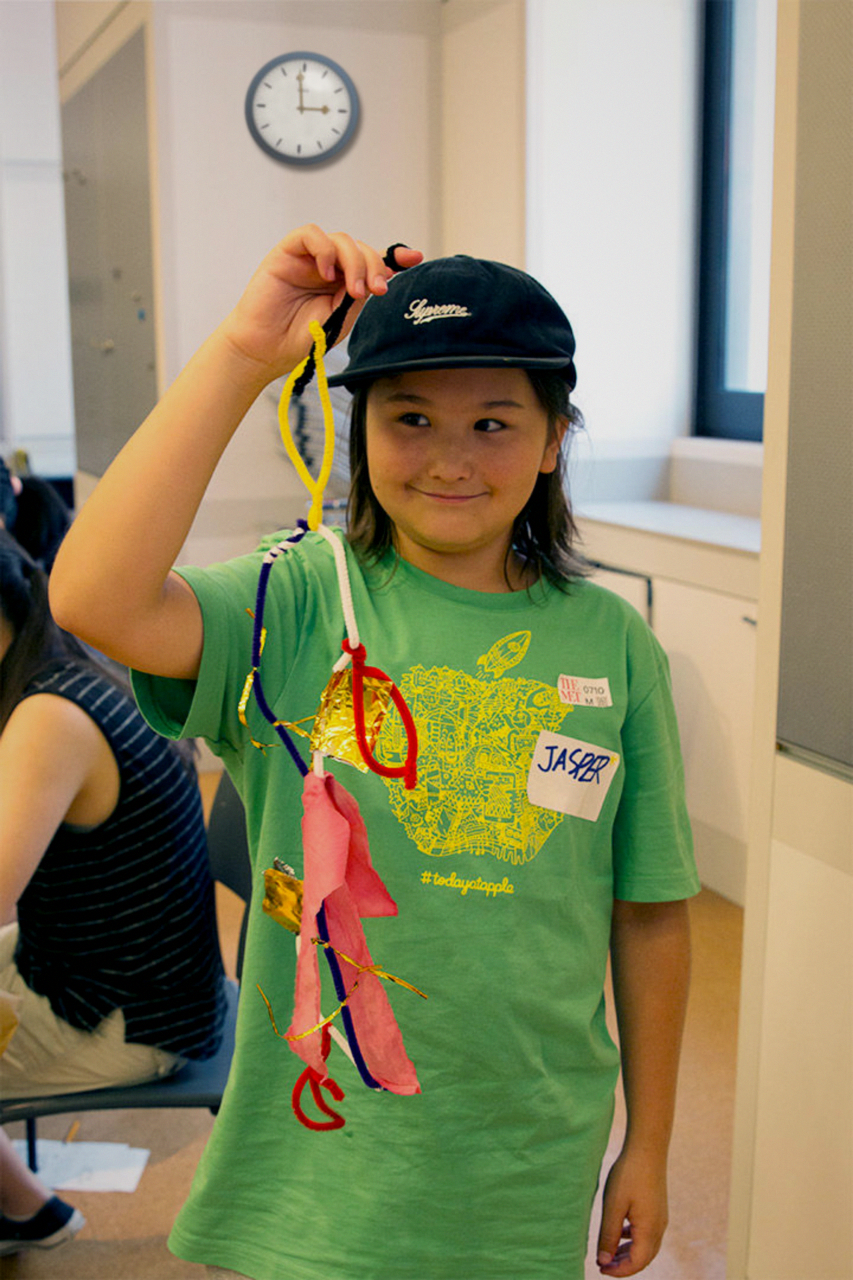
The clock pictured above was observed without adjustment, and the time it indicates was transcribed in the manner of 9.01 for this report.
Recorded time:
2.59
